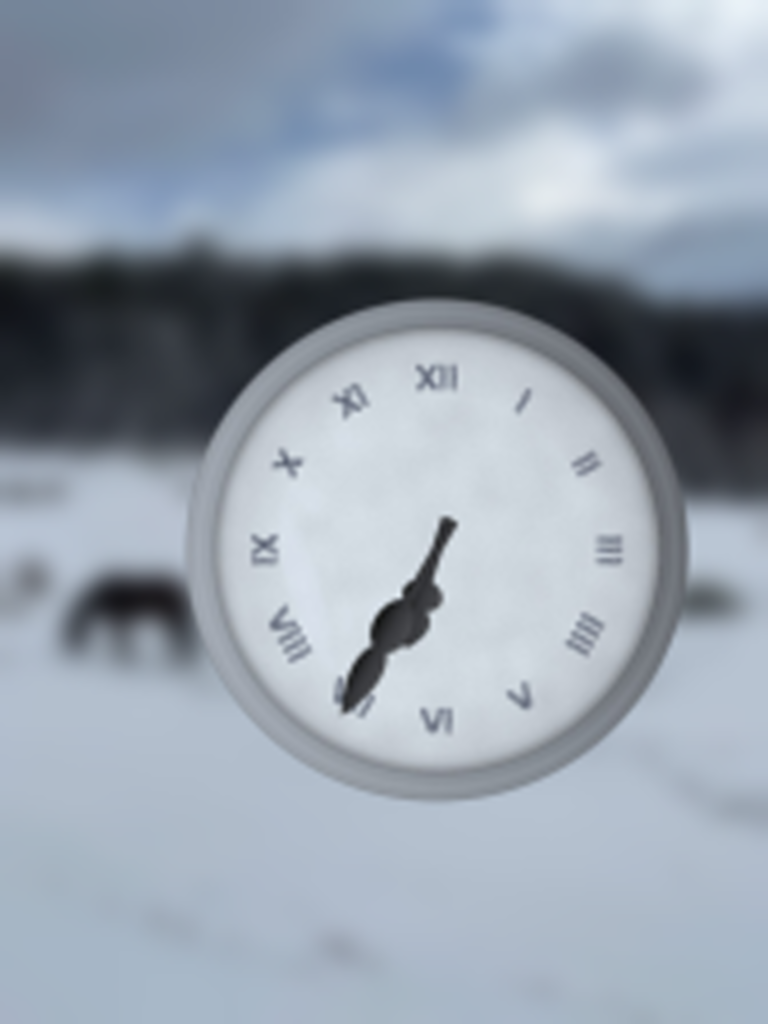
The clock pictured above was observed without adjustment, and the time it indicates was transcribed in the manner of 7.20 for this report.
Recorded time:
6.35
